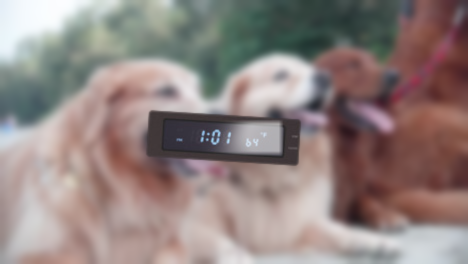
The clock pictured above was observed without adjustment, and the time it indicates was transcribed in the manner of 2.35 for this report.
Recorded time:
1.01
